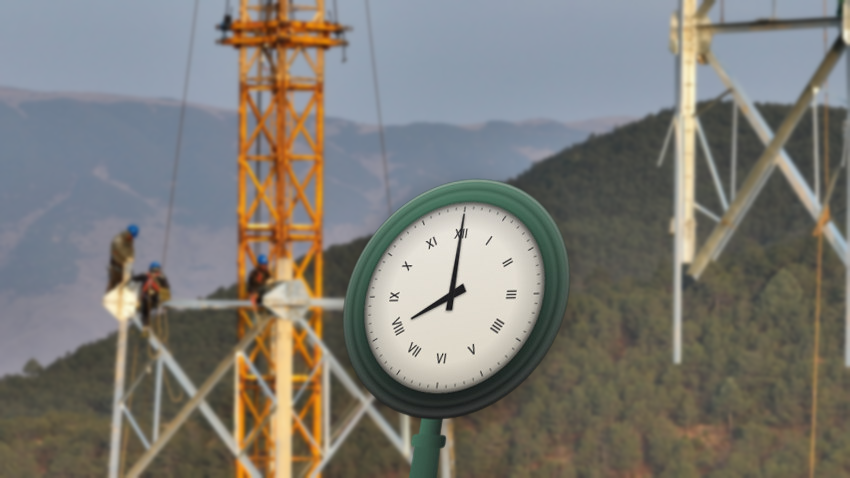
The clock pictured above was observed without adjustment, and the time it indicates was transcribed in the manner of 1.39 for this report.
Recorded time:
8.00
